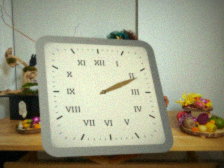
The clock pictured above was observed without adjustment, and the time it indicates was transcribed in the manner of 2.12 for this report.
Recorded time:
2.11
